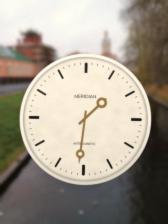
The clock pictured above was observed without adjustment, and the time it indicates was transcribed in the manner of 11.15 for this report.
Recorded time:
1.31
